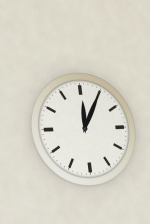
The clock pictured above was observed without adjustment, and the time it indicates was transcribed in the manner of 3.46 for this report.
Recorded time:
12.05
